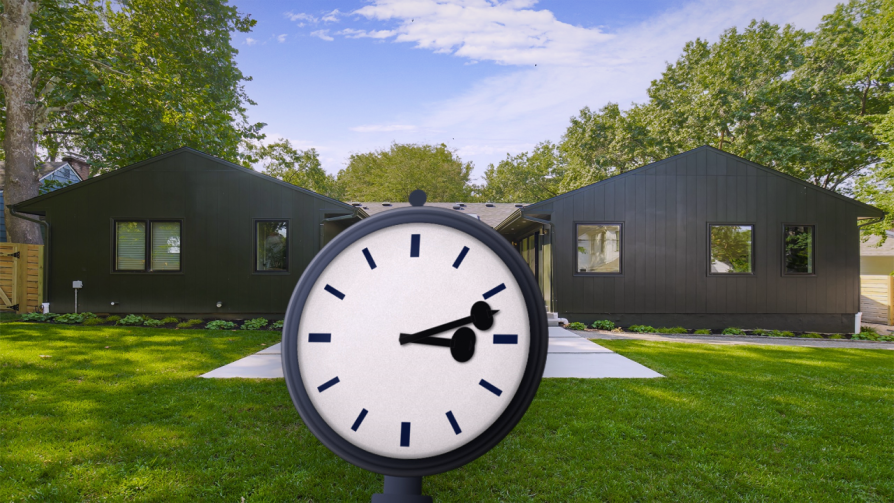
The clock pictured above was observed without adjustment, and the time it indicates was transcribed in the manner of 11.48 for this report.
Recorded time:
3.12
